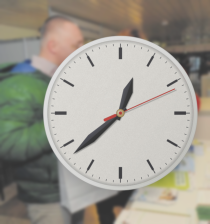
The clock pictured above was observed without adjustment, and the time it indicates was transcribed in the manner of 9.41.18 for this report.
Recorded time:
12.38.11
